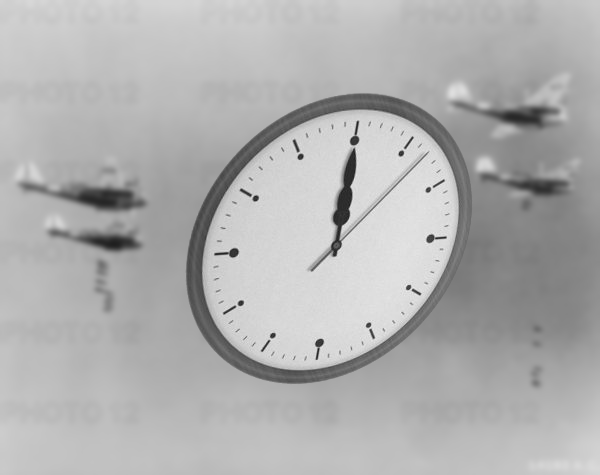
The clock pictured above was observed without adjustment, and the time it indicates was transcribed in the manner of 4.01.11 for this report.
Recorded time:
12.00.07
